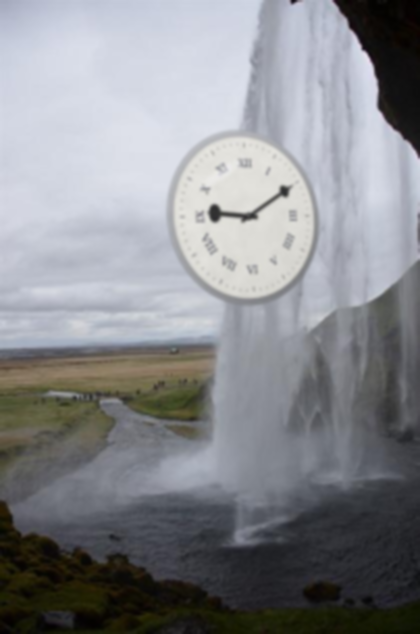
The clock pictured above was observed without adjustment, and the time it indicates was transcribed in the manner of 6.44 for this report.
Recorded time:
9.10
